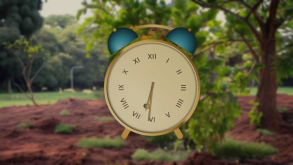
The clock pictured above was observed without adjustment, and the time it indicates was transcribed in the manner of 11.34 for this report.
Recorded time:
6.31
